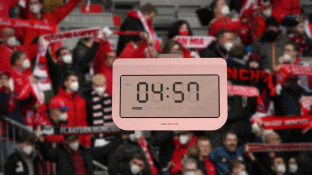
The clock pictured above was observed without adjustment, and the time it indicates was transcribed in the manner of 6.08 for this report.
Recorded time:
4.57
